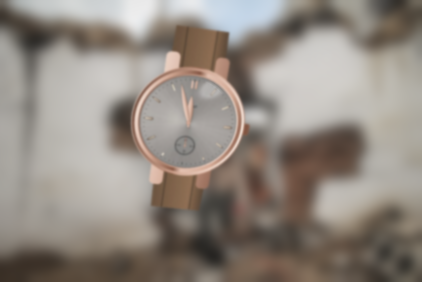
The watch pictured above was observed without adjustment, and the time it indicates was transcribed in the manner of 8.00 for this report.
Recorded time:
11.57
